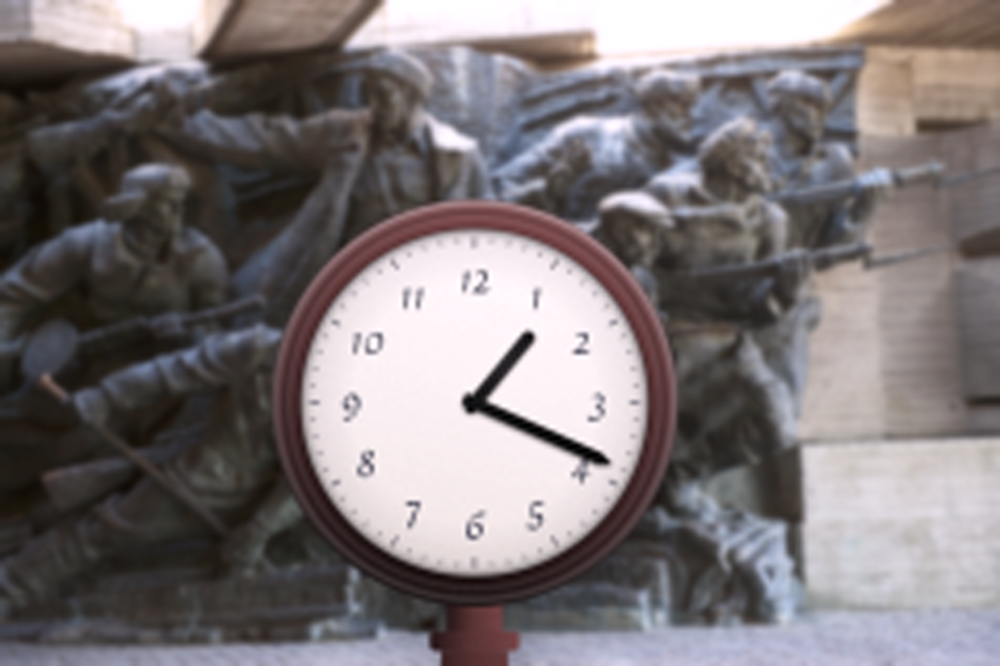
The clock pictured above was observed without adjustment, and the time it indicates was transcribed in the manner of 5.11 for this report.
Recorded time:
1.19
